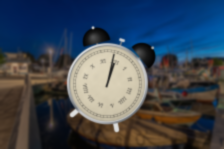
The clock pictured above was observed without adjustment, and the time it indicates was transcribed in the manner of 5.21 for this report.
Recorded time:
11.59
